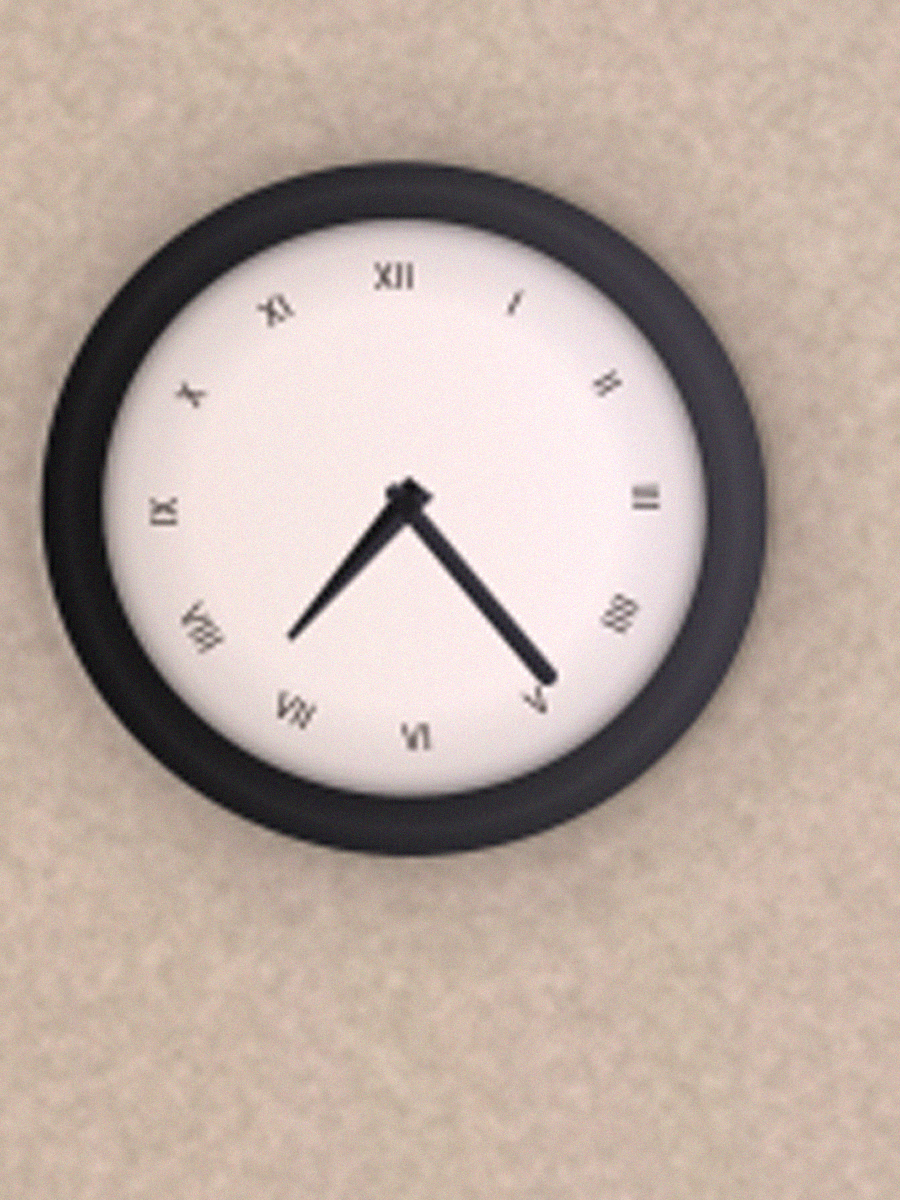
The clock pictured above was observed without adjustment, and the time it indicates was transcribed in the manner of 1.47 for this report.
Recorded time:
7.24
